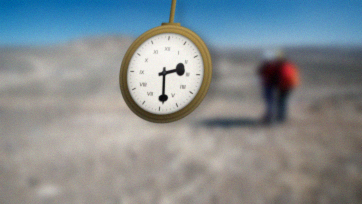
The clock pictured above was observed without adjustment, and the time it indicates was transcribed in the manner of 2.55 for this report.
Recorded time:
2.29
